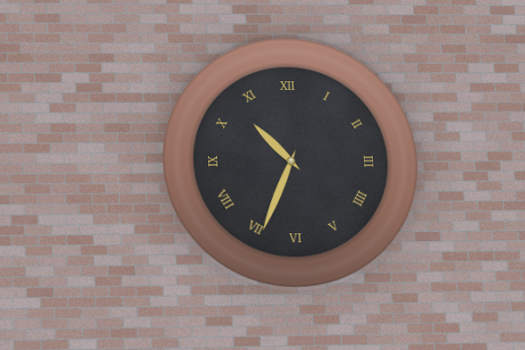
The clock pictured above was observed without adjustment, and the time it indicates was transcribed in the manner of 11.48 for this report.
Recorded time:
10.34
